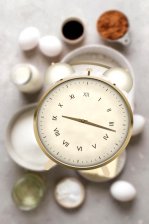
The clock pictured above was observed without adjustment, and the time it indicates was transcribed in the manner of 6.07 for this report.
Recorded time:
9.17
